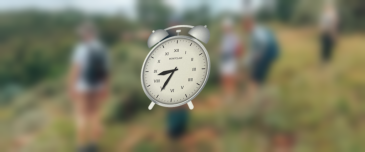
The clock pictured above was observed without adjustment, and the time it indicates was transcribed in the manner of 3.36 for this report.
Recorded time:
8.35
